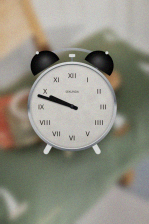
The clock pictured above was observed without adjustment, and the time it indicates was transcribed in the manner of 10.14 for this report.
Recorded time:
9.48
